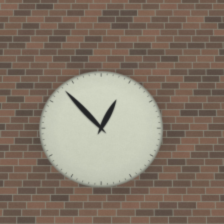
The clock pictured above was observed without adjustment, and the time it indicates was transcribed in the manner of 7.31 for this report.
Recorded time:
12.53
